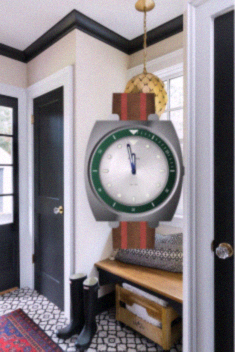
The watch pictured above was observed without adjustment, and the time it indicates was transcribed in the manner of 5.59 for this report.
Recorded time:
11.58
